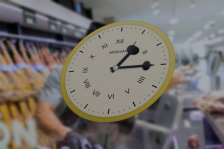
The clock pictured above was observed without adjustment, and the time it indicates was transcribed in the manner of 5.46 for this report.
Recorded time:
1.15
